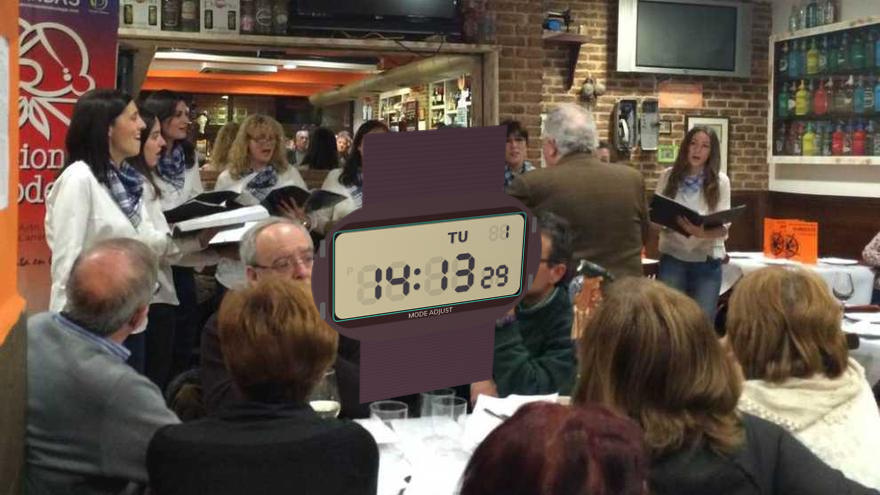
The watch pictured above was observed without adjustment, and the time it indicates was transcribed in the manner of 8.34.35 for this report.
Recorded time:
14.13.29
